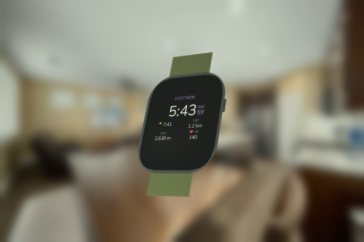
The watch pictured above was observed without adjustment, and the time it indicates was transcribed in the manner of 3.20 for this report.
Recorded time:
5.43
